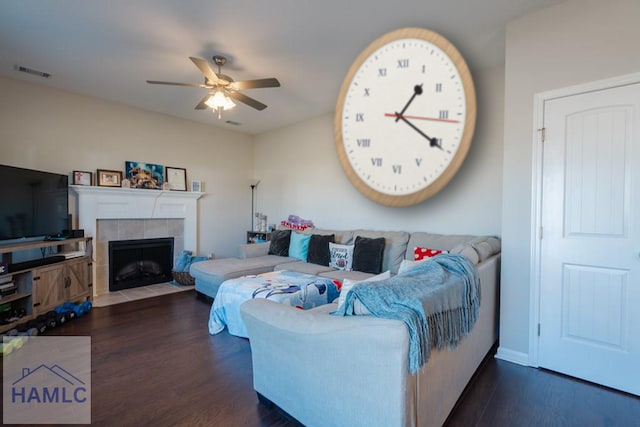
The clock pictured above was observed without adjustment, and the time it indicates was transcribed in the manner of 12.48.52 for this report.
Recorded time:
1.20.16
